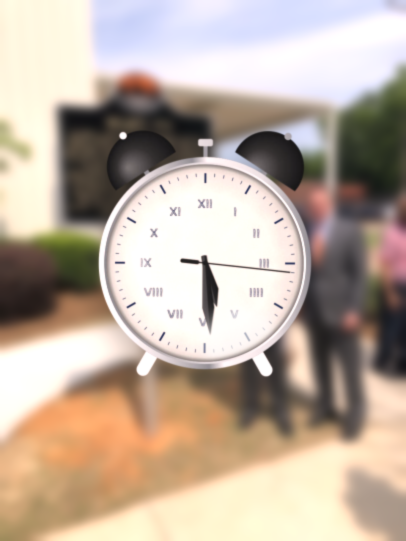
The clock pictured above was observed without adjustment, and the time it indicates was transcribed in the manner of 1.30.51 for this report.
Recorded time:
5.29.16
